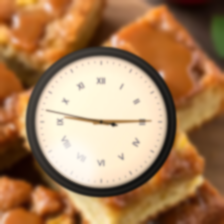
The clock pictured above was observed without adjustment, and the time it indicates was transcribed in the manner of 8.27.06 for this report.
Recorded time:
9.14.47
